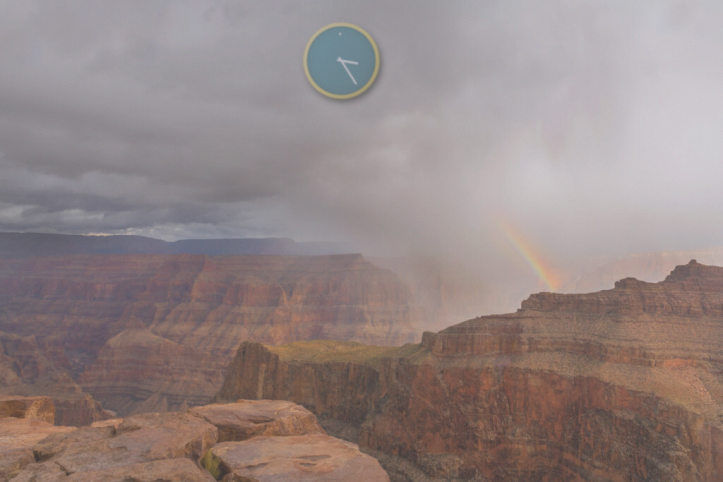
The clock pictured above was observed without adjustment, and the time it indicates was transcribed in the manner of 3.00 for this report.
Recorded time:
3.25
